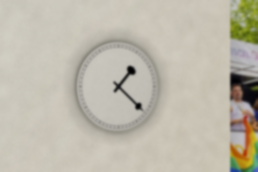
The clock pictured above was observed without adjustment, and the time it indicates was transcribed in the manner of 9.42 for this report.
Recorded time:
1.22
